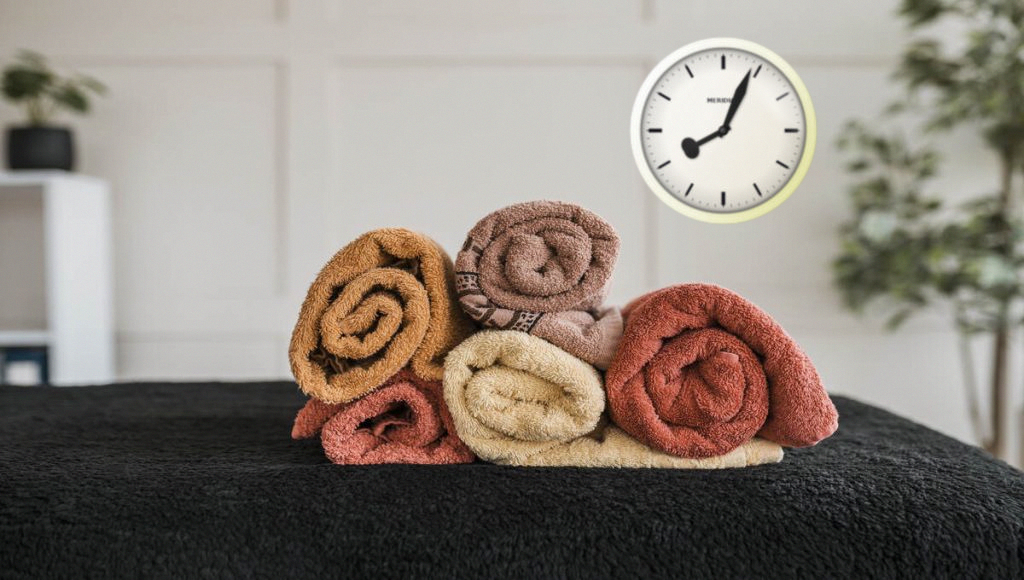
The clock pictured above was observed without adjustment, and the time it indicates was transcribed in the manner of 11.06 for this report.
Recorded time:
8.04
